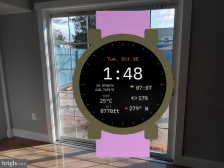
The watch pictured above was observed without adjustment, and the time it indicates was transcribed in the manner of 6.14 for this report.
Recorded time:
1.48
